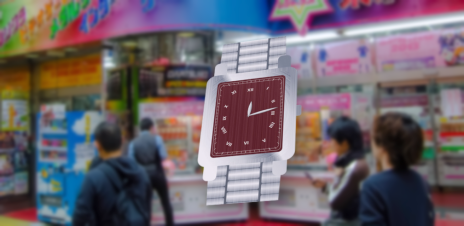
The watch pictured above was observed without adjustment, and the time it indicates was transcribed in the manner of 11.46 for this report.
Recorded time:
12.13
